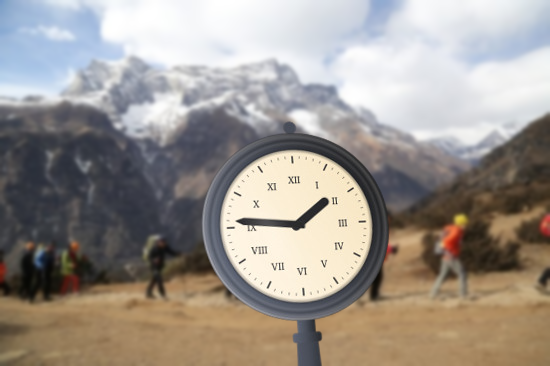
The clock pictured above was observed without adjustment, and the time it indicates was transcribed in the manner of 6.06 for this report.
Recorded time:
1.46
